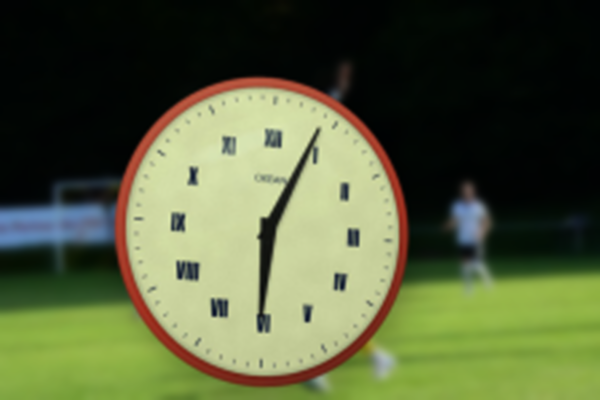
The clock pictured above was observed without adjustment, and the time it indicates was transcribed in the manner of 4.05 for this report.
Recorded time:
6.04
